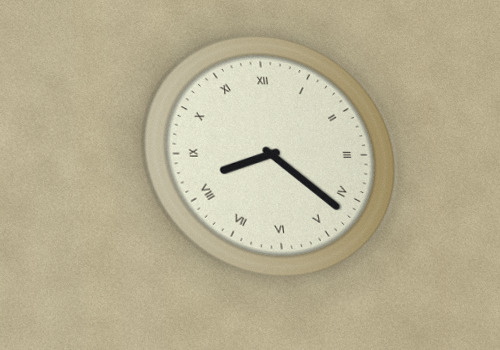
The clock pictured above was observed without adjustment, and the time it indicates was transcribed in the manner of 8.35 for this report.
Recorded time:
8.22
